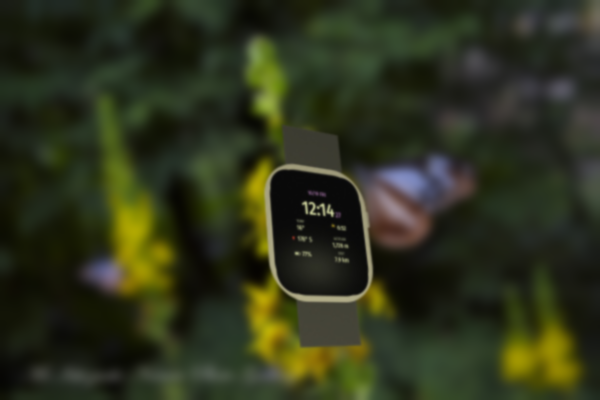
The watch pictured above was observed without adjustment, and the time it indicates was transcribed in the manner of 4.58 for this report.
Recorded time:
12.14
